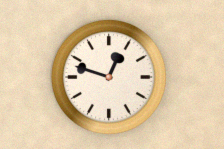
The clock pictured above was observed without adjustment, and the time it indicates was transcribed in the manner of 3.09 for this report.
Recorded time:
12.48
